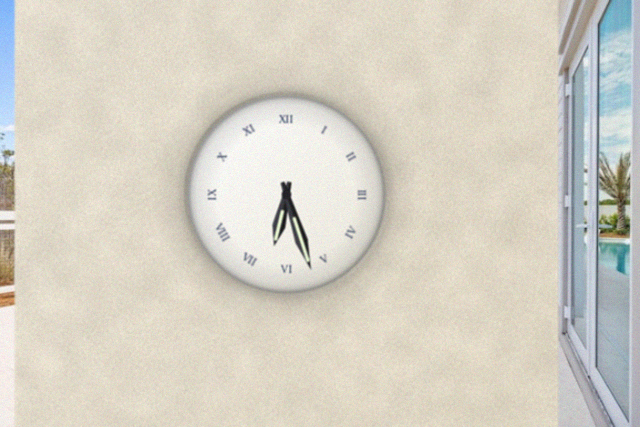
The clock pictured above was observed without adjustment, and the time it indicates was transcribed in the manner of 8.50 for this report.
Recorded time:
6.27
